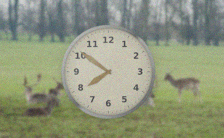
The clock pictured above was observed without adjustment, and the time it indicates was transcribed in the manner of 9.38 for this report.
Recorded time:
7.51
